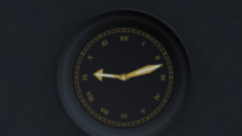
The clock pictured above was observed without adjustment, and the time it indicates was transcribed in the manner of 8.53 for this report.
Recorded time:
9.12
